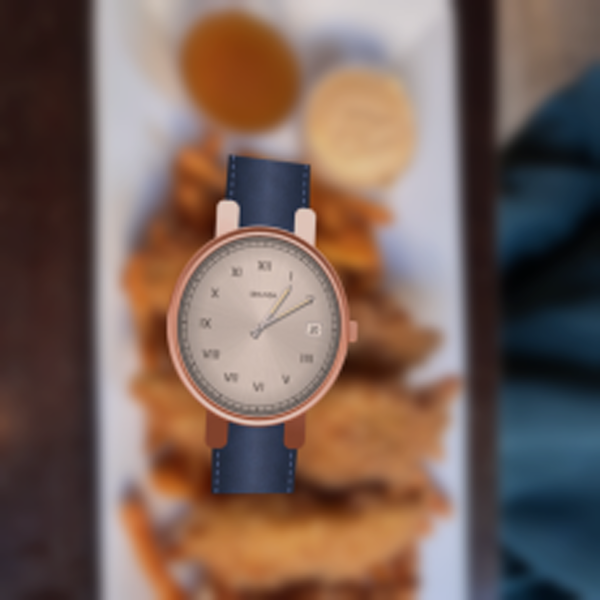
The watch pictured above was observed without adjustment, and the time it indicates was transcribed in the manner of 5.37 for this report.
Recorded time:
1.10
